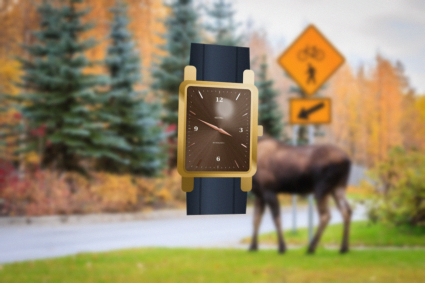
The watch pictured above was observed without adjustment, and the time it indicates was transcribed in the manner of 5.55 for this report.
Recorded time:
3.49
